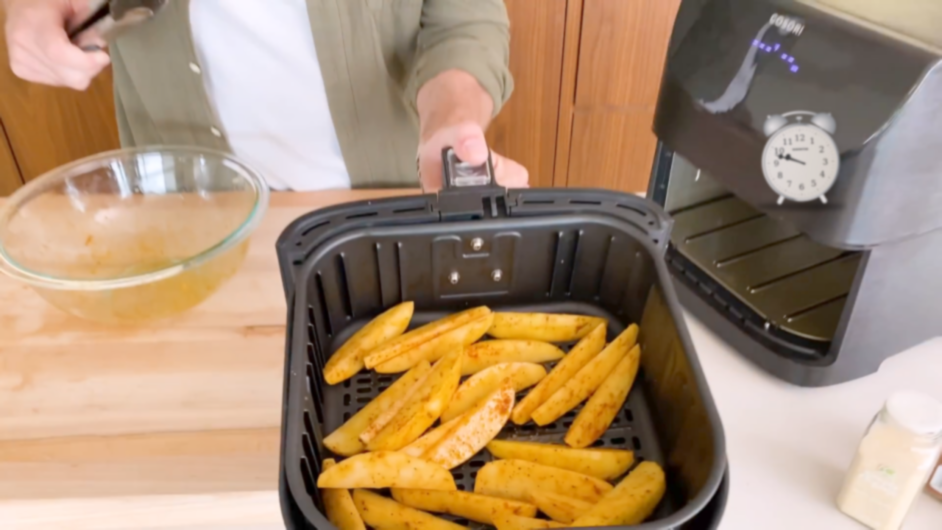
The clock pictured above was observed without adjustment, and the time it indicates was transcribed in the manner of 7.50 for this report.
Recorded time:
9.48
